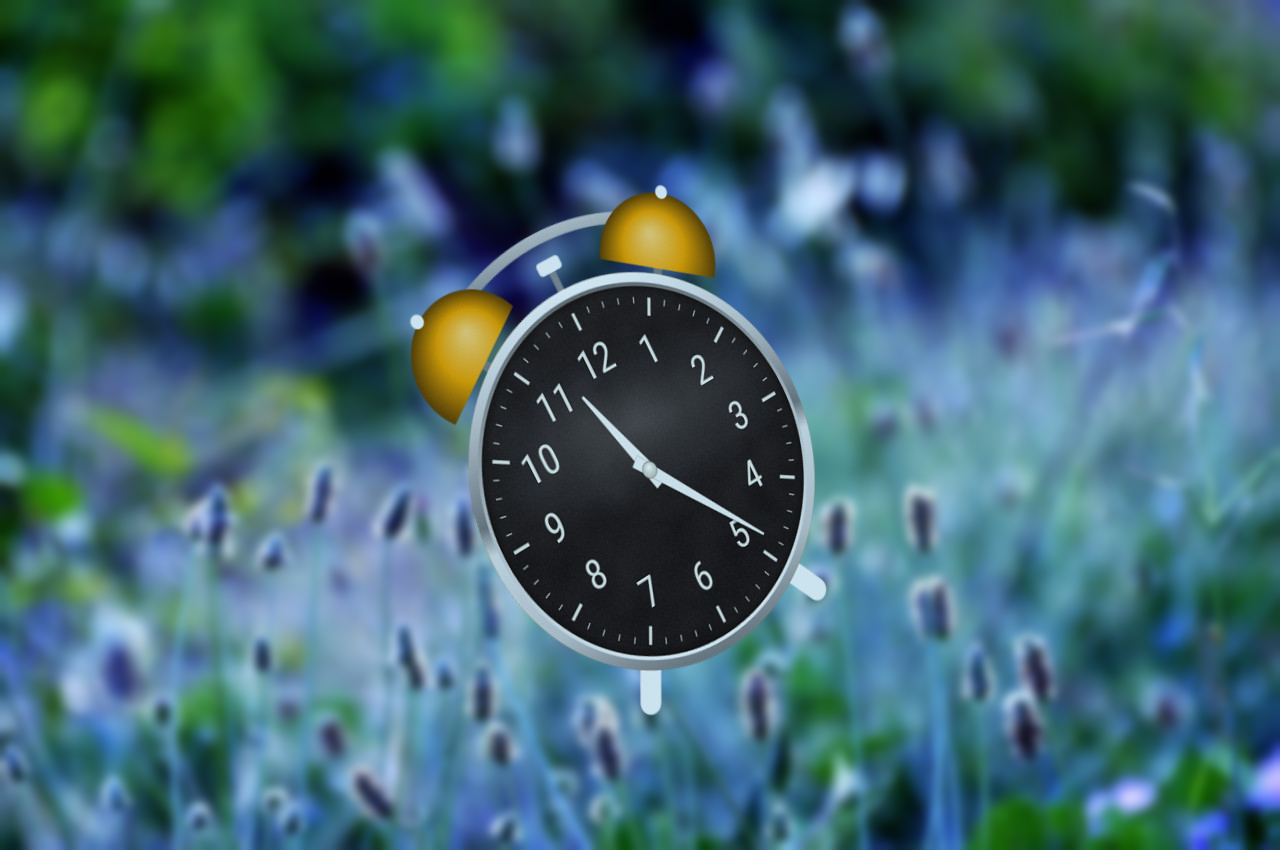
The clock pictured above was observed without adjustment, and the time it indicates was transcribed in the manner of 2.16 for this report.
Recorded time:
11.24
